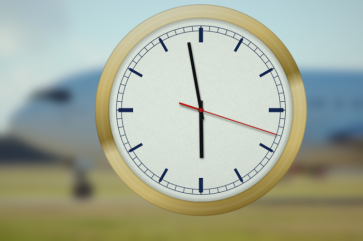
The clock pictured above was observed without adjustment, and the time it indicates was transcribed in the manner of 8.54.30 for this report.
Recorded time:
5.58.18
